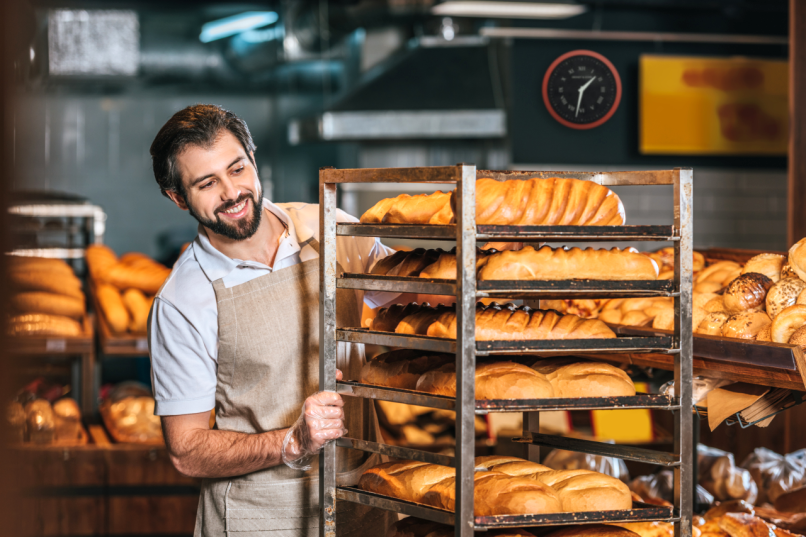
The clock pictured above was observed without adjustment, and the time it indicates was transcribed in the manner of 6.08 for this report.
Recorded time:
1.32
